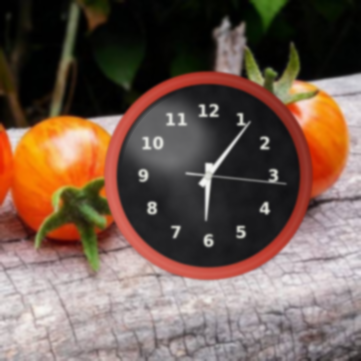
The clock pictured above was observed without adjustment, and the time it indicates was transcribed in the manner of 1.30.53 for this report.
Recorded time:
6.06.16
